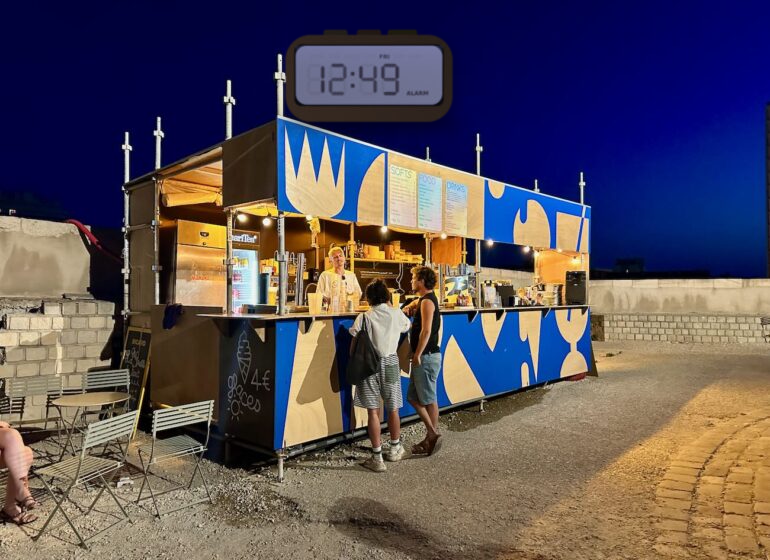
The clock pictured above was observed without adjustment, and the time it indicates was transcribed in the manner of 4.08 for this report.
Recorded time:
12.49
